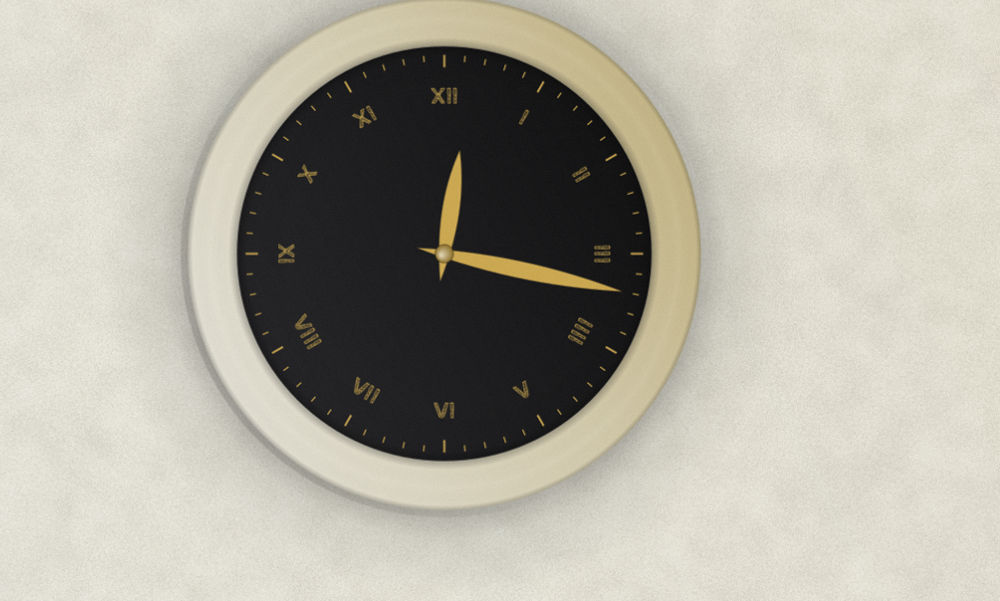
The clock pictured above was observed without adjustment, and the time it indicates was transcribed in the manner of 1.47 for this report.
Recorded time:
12.17
